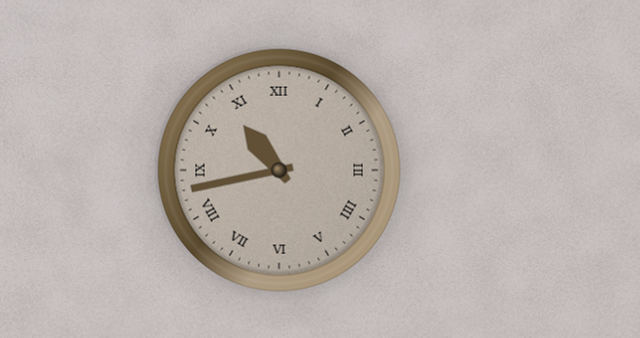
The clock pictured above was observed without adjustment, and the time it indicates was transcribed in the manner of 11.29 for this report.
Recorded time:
10.43
